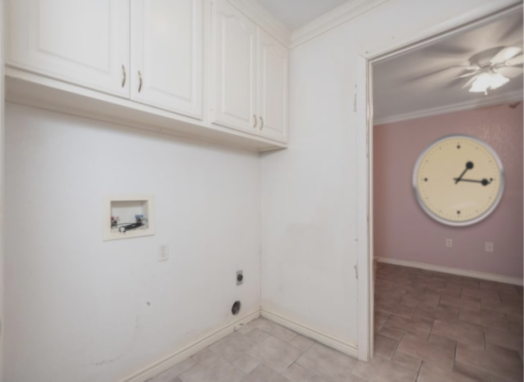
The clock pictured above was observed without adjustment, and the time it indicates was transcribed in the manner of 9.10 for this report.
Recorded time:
1.16
